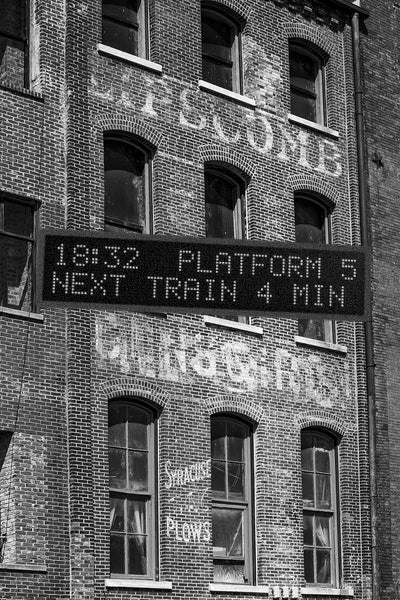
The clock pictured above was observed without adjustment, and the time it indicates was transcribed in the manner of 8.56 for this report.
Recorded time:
18.32
